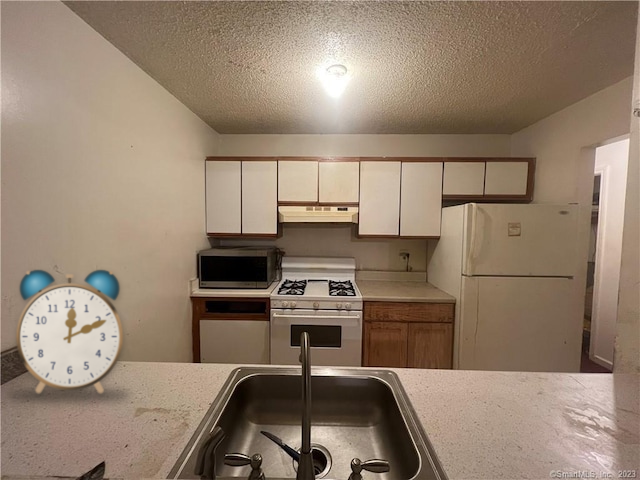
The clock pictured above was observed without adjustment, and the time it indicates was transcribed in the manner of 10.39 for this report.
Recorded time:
12.11
